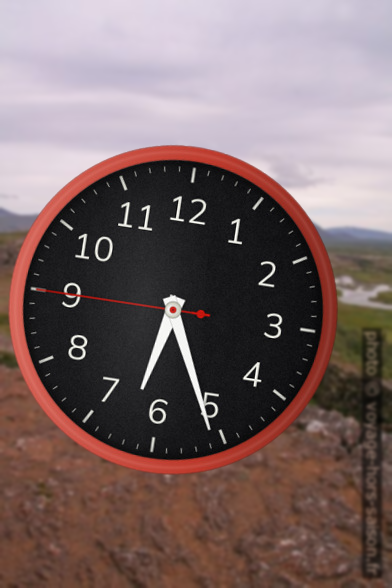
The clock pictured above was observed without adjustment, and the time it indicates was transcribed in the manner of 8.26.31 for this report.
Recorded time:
6.25.45
